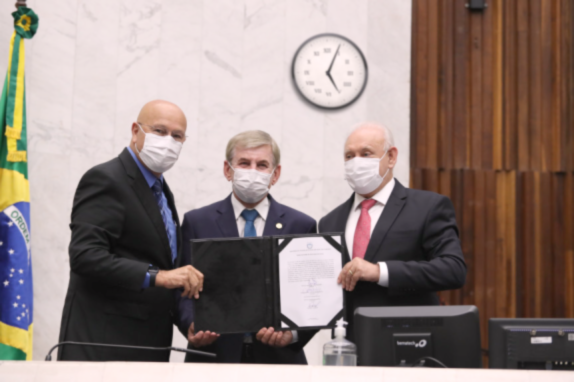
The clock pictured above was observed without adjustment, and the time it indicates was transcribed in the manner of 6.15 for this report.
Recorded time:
5.04
